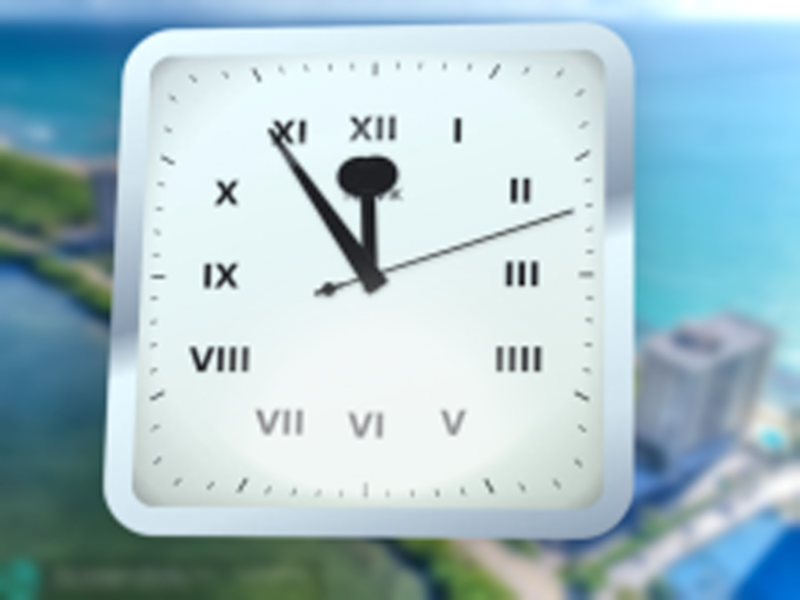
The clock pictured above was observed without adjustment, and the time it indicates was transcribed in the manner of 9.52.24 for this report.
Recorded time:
11.54.12
